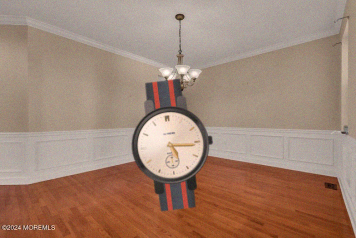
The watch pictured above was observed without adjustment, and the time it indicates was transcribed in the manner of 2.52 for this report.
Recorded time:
5.16
